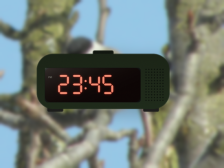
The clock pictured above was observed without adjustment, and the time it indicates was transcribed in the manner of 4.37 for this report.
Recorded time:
23.45
